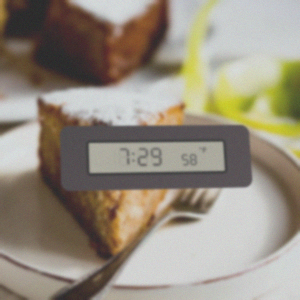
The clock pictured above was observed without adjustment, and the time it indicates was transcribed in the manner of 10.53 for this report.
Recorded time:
7.29
